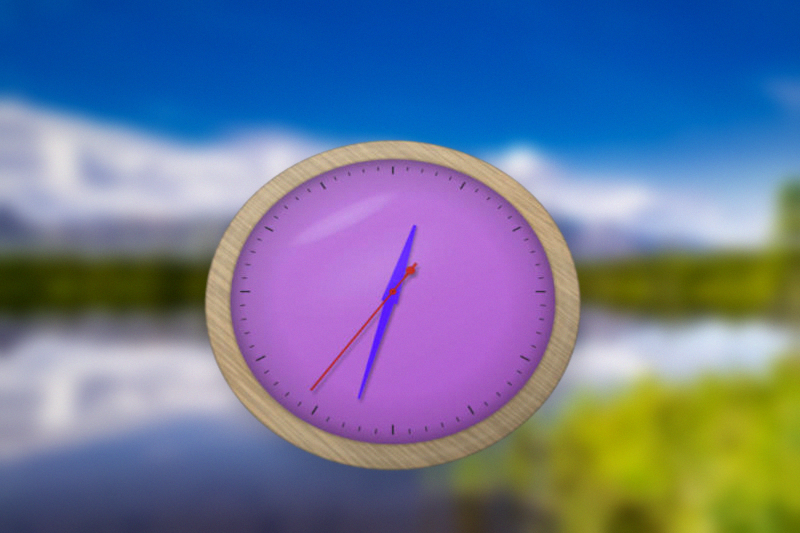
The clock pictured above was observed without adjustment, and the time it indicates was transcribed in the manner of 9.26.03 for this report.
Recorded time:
12.32.36
